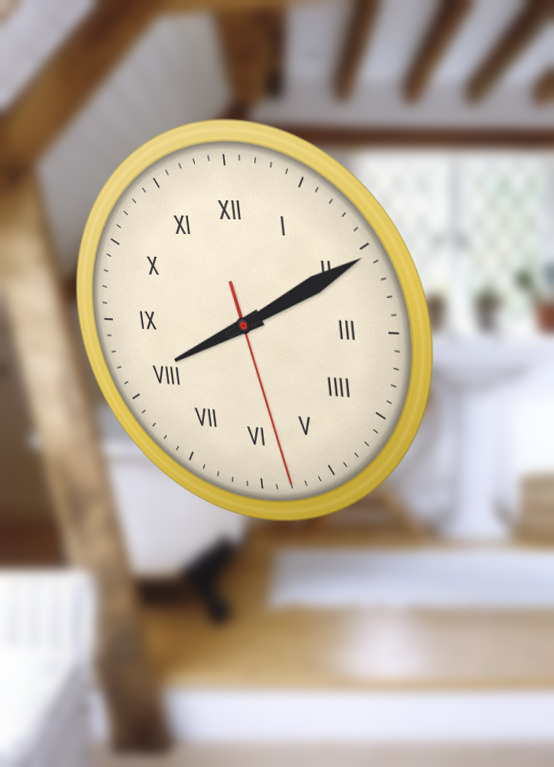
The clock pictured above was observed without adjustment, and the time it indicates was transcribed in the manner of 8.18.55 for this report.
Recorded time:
8.10.28
